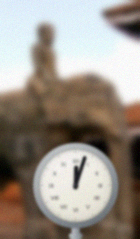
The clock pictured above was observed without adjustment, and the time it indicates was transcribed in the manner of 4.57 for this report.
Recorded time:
12.03
